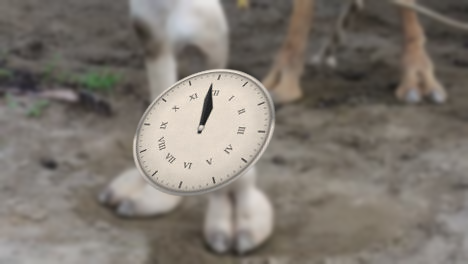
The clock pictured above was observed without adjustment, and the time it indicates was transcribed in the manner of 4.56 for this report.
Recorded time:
11.59
